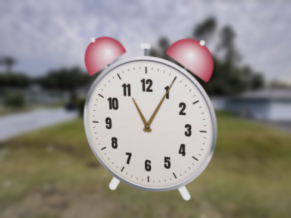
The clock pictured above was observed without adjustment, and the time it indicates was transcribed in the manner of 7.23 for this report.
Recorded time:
11.05
